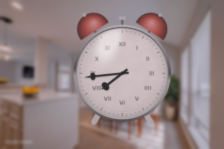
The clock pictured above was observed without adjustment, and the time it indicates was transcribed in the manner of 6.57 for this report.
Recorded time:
7.44
